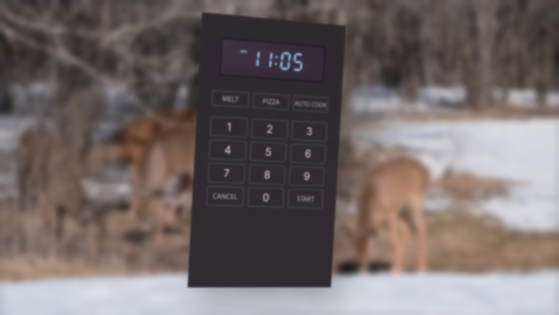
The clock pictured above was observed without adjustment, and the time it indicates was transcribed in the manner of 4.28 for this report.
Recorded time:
11.05
